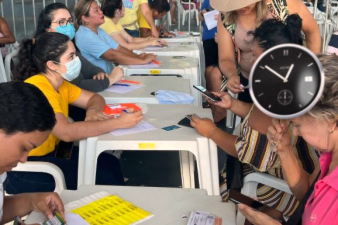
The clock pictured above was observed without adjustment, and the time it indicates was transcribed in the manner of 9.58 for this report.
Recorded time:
12.51
